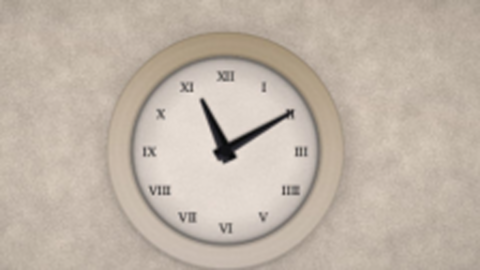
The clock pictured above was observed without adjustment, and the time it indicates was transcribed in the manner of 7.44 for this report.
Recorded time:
11.10
